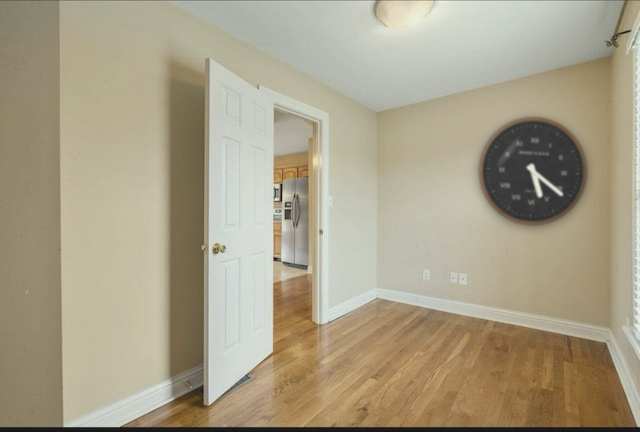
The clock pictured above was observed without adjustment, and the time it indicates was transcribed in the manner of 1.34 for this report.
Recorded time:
5.21
